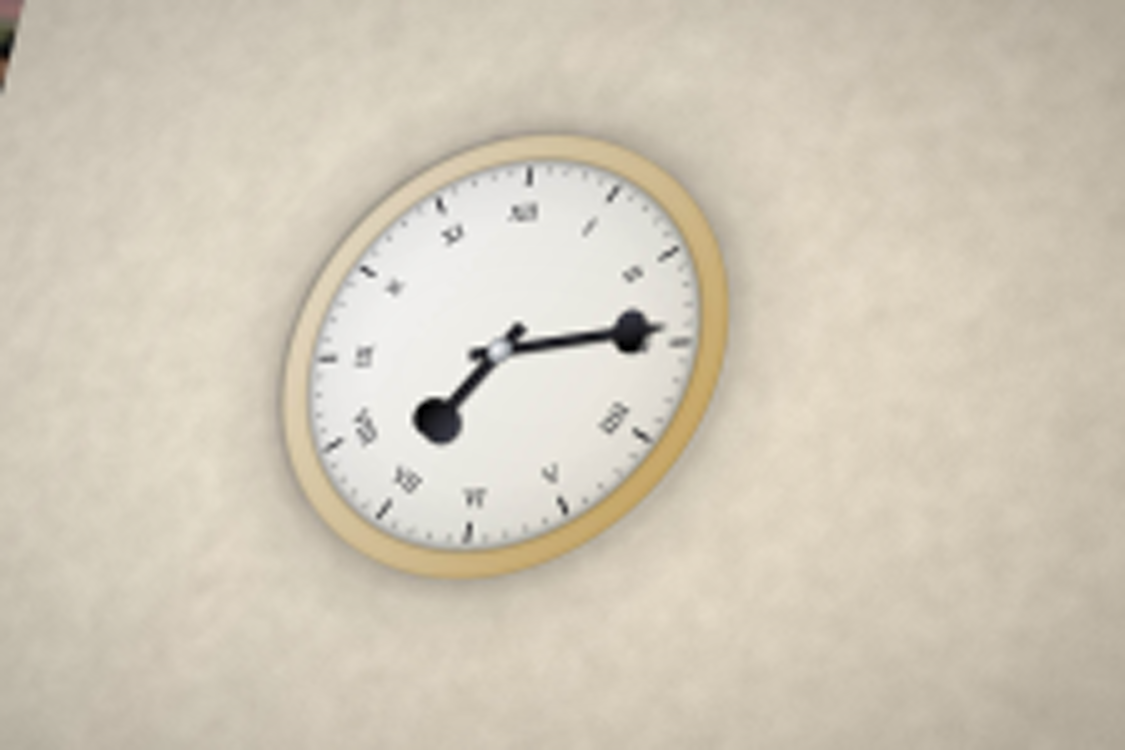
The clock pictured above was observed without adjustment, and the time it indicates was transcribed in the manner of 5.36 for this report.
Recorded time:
7.14
